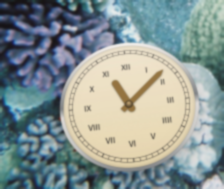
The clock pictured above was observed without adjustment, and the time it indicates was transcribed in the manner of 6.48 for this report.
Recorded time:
11.08
